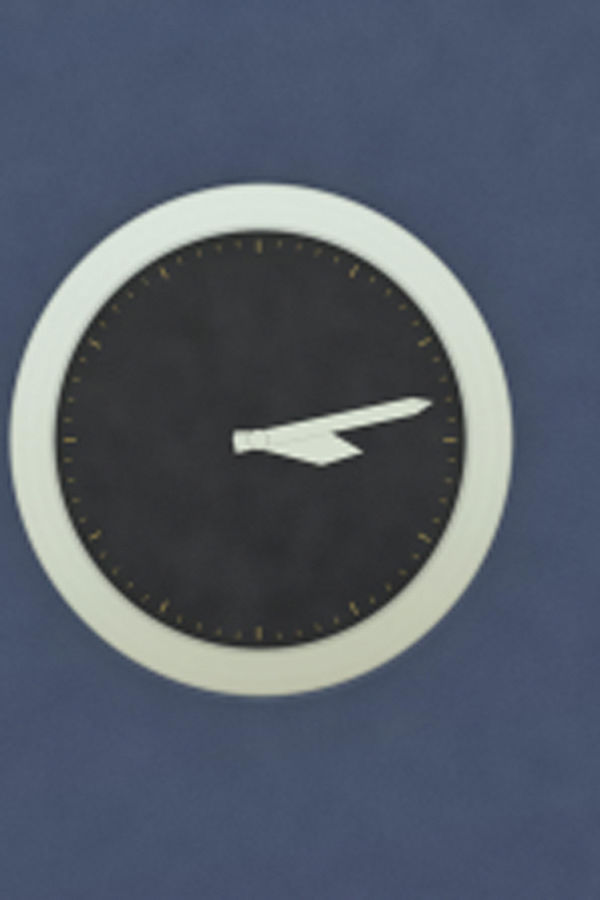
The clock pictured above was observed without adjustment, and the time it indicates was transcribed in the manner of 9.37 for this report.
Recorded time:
3.13
